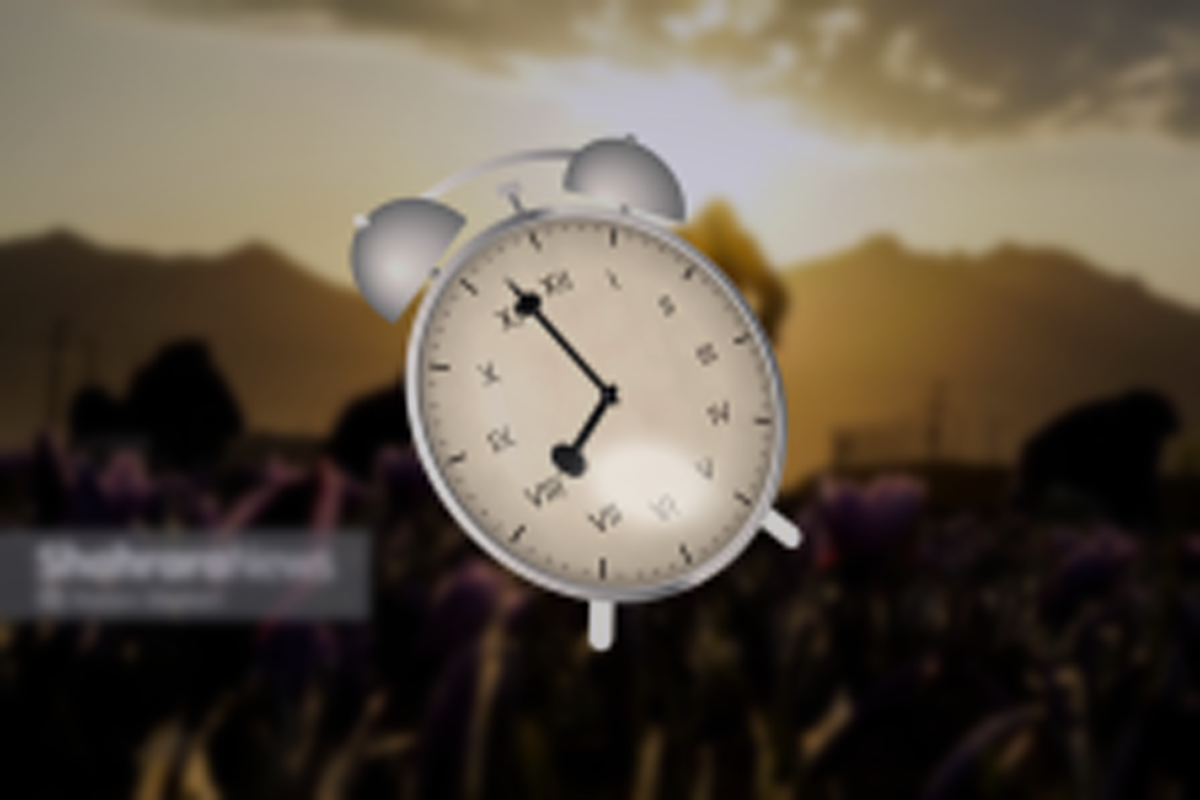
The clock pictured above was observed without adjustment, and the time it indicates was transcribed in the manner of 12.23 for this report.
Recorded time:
7.57
